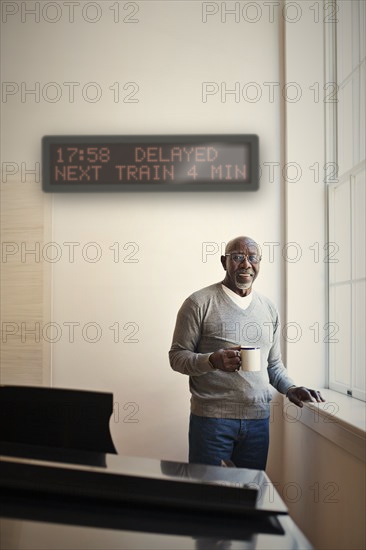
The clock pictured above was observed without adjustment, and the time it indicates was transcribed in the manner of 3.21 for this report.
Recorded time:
17.58
